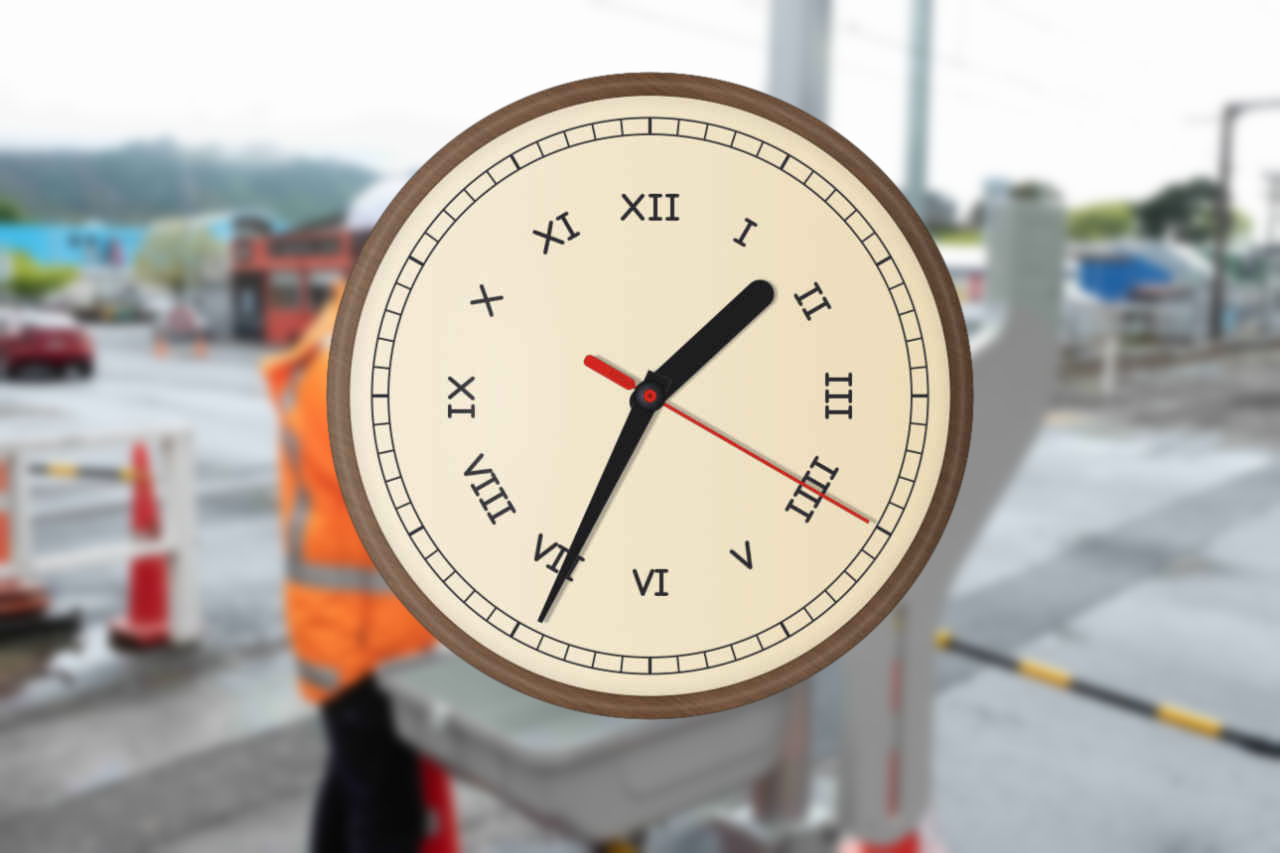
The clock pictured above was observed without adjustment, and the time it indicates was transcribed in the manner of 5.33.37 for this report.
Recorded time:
1.34.20
